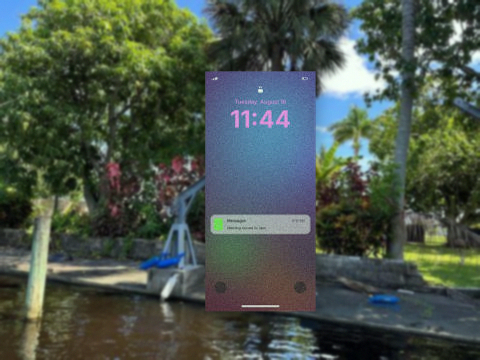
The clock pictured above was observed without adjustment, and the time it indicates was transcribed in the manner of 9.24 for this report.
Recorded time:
11.44
